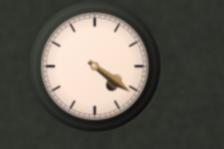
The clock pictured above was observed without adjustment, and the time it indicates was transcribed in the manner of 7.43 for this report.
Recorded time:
4.21
